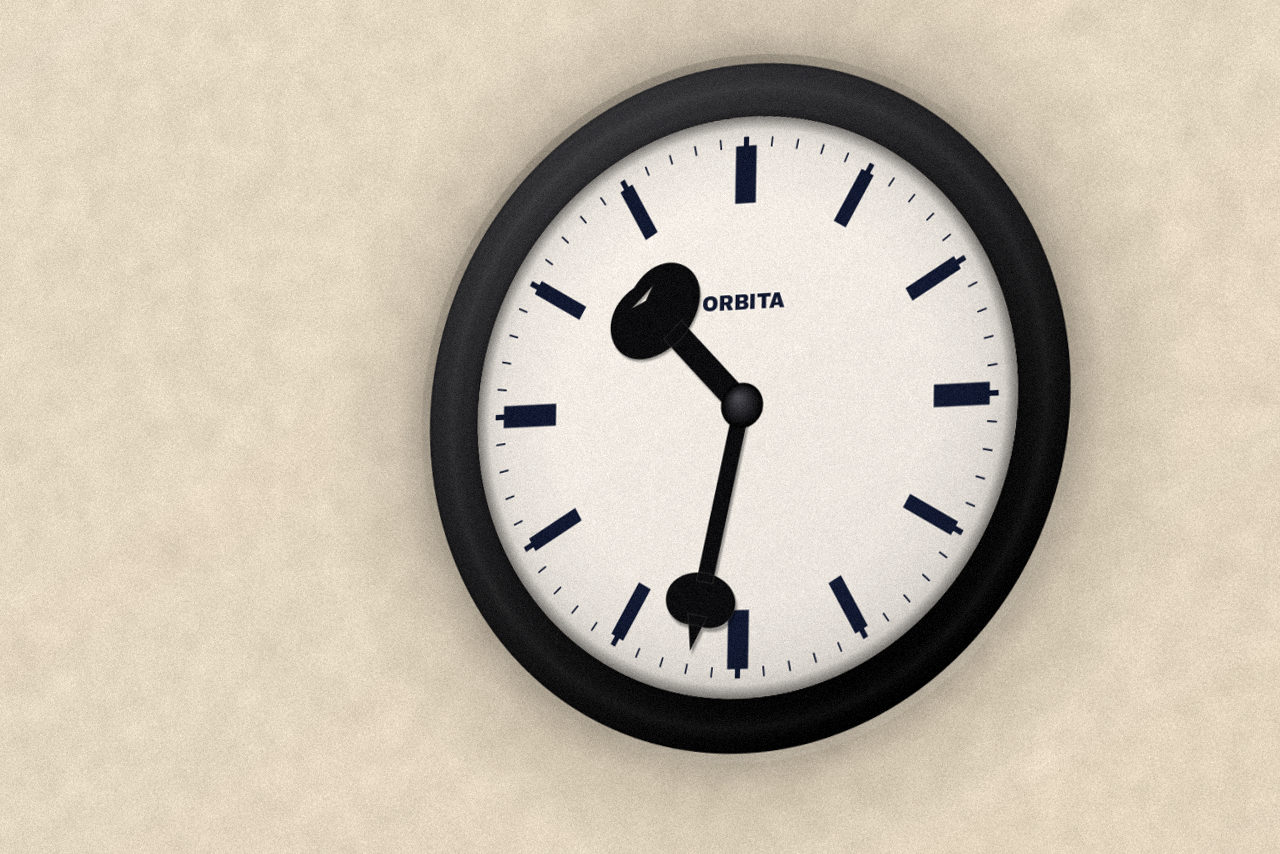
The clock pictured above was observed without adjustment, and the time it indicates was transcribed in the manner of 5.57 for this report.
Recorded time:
10.32
